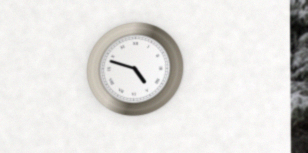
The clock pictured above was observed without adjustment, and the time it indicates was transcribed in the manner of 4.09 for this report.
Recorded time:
4.48
